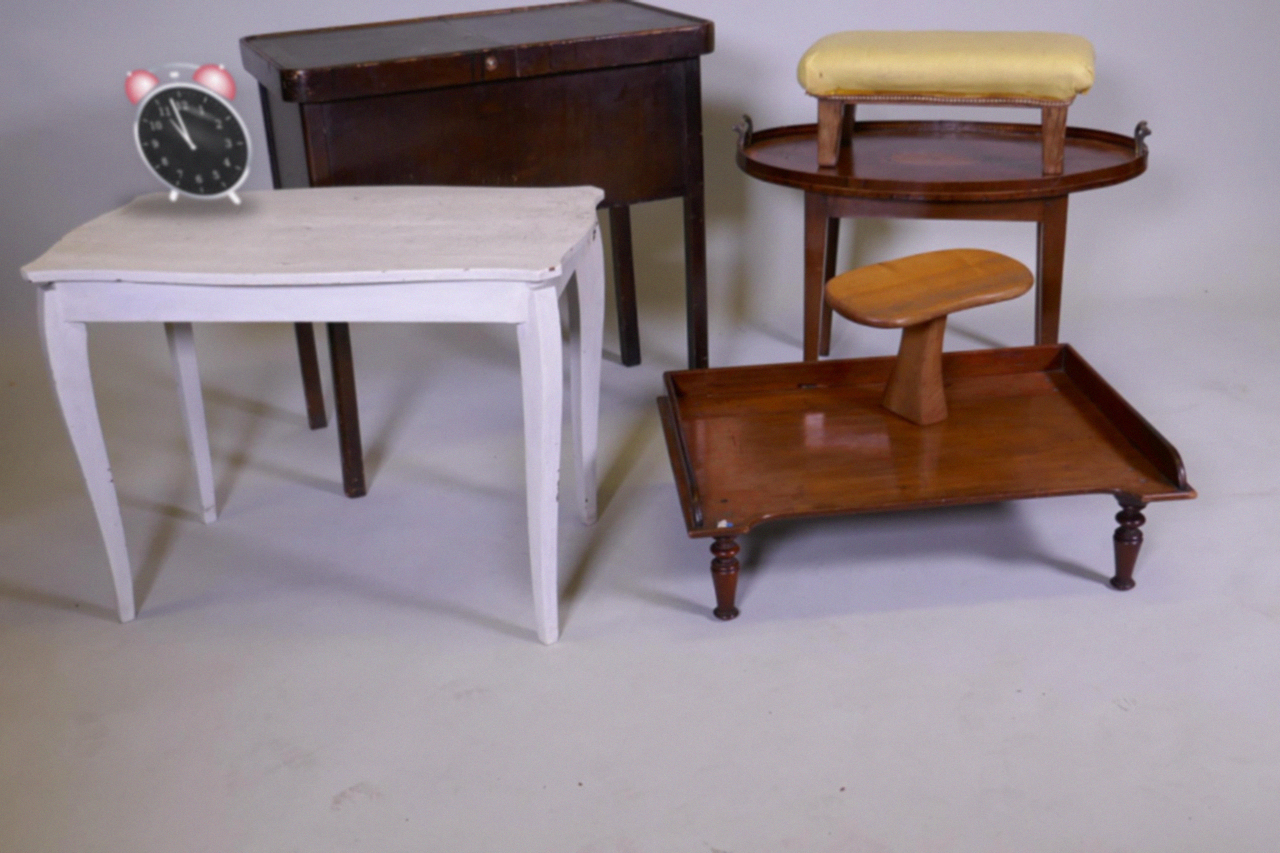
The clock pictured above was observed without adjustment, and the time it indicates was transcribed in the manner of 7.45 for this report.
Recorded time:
10.58
